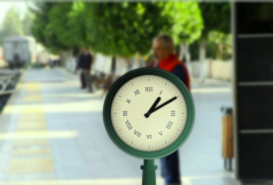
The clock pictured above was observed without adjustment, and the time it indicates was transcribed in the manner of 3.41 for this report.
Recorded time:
1.10
